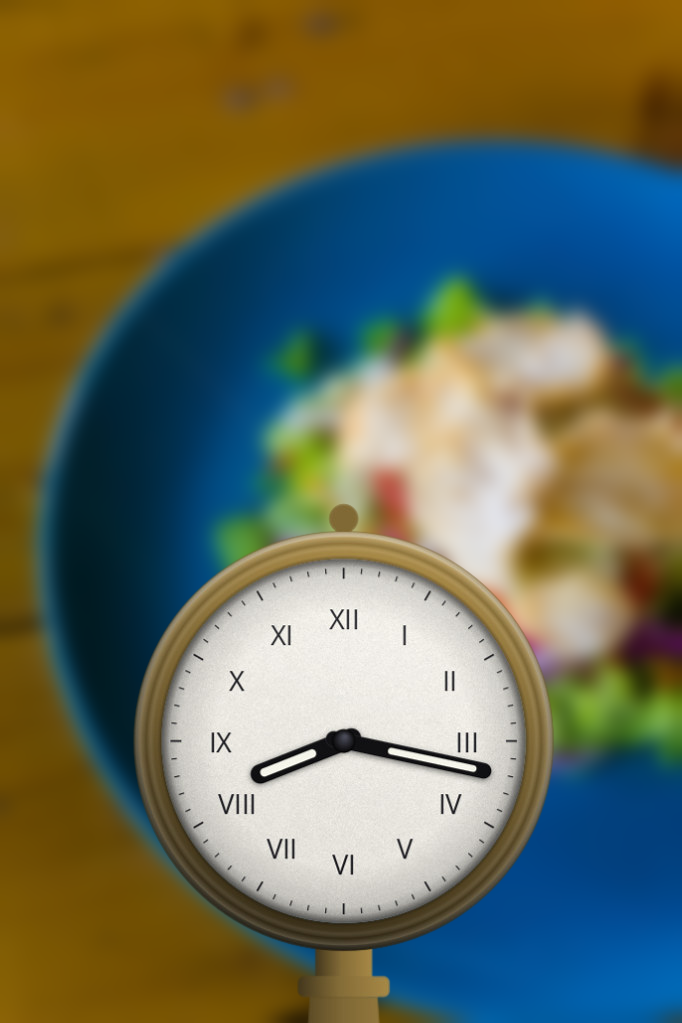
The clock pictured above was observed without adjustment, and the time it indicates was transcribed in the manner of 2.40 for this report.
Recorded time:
8.17
